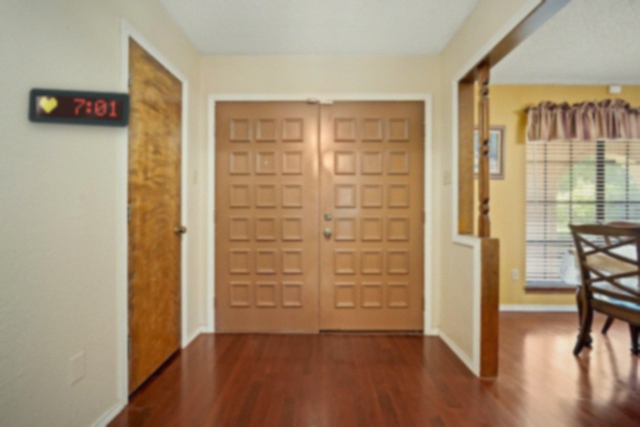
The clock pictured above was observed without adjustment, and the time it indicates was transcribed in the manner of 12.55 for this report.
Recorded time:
7.01
